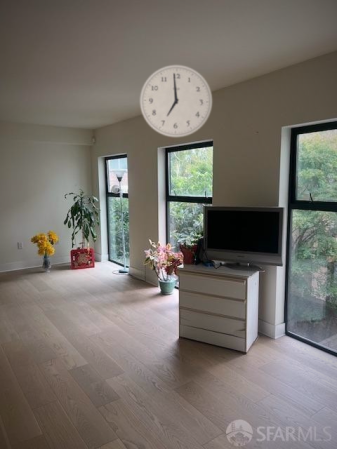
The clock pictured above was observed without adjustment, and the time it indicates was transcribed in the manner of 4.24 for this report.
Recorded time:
6.59
